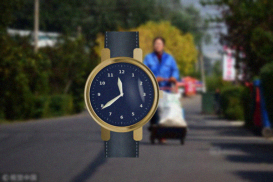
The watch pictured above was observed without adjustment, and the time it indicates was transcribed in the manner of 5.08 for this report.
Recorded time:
11.39
